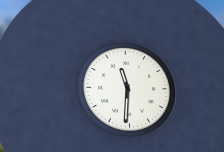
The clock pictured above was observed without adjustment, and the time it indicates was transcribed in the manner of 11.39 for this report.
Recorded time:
11.31
